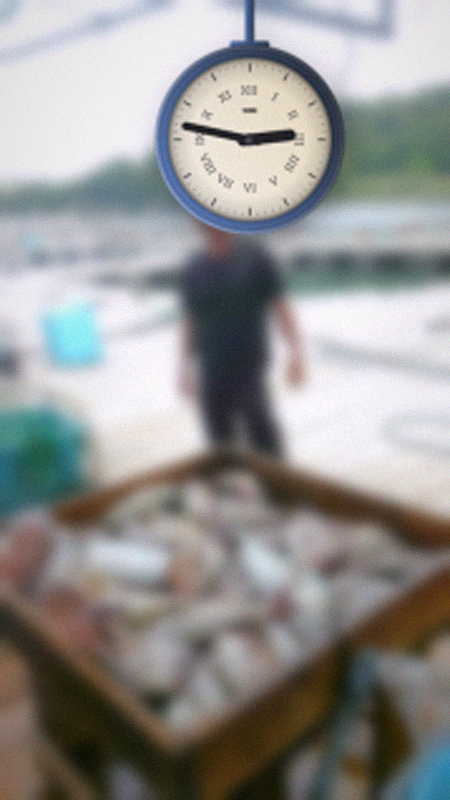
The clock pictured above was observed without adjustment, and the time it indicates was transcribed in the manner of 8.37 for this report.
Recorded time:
2.47
